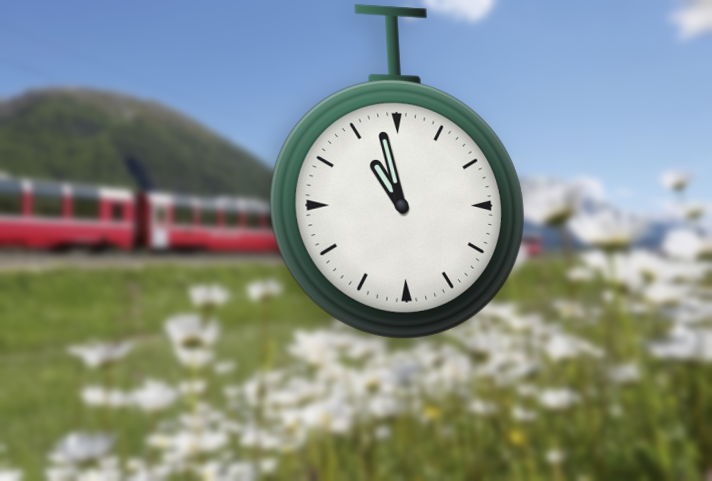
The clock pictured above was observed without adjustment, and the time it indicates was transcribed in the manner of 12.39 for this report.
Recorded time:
10.58
